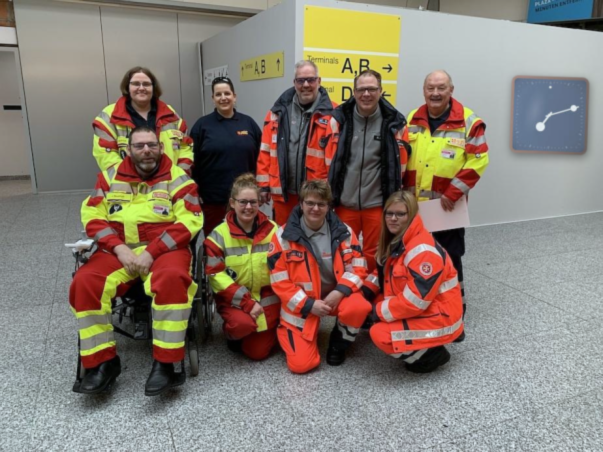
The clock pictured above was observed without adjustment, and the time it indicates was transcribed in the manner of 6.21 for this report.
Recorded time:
7.12
